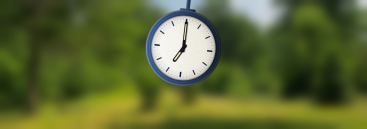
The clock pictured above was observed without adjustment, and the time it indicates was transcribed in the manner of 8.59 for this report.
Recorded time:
7.00
